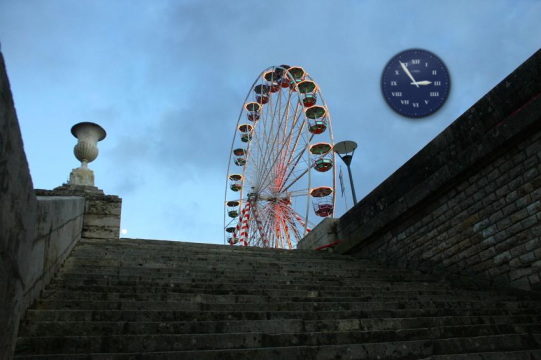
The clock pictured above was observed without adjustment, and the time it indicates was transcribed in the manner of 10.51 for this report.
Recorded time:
2.54
